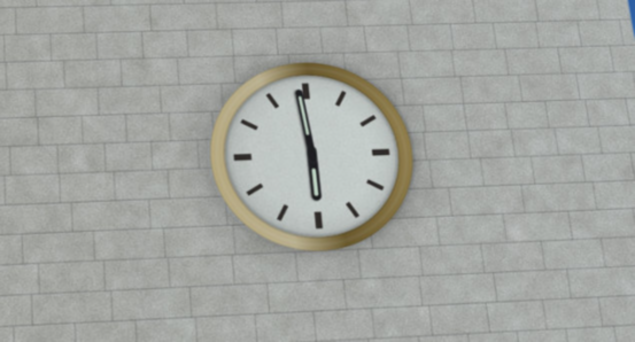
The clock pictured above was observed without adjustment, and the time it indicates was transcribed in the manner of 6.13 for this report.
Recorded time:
5.59
